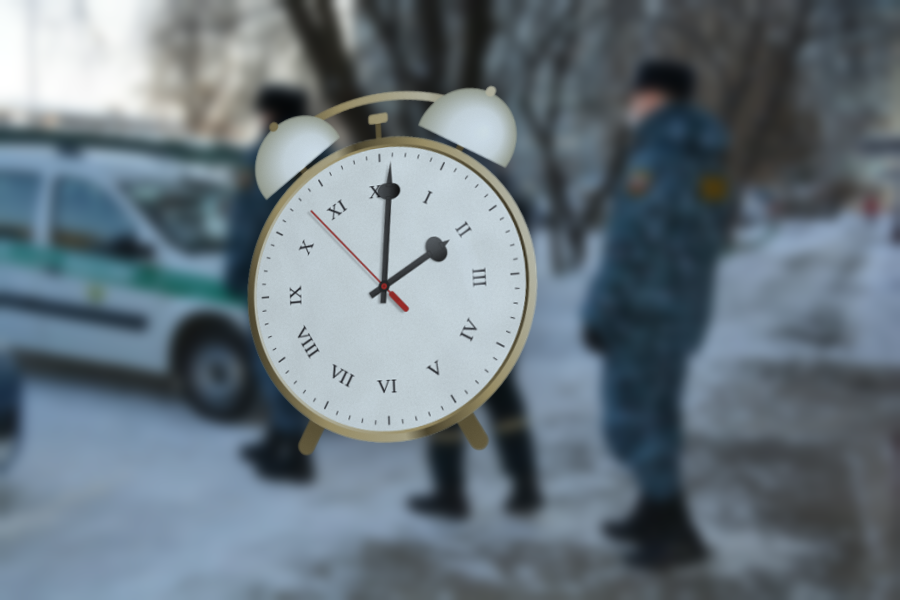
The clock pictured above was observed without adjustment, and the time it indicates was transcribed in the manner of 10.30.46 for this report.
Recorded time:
2.00.53
